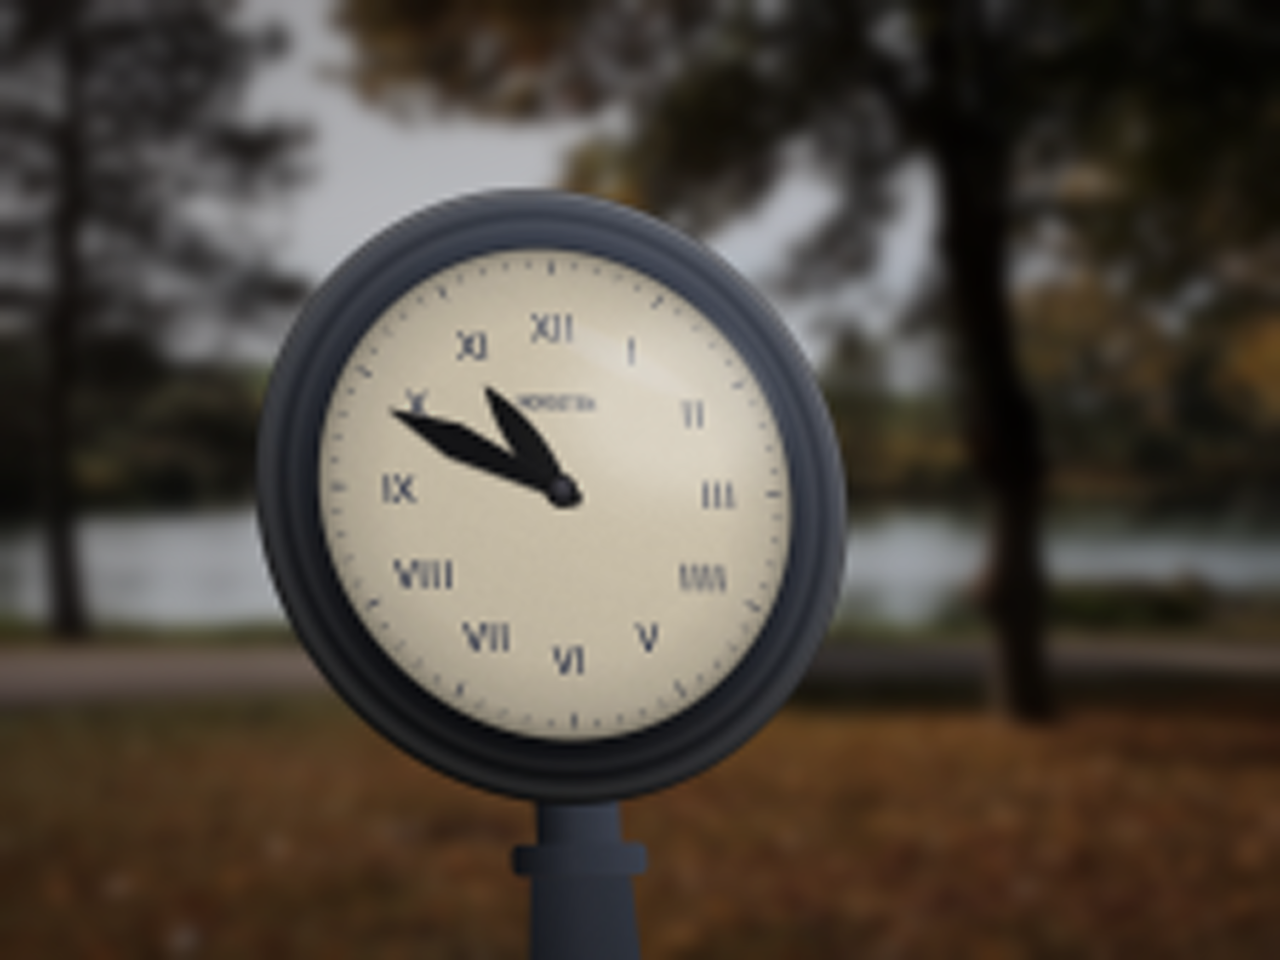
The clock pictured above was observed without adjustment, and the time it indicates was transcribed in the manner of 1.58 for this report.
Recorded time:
10.49
